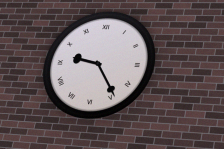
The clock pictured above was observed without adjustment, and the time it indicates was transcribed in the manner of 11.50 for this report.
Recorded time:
9.24
